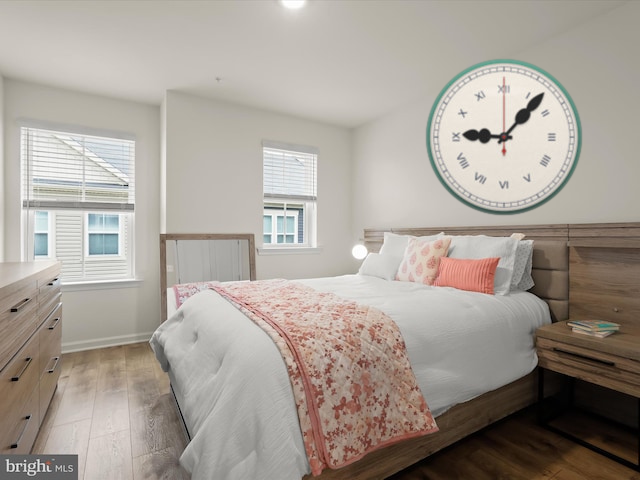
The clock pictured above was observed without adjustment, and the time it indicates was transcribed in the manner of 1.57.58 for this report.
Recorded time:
9.07.00
